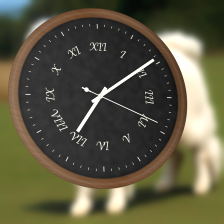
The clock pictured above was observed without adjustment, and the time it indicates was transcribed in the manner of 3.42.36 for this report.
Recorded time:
7.09.19
